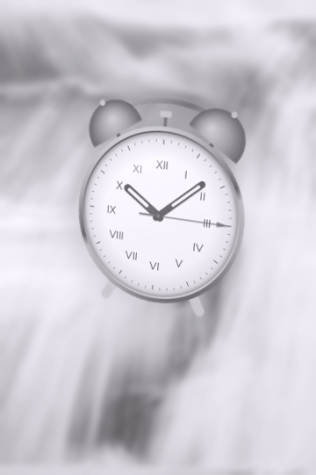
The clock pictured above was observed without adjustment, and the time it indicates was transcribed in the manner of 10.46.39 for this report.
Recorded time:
10.08.15
